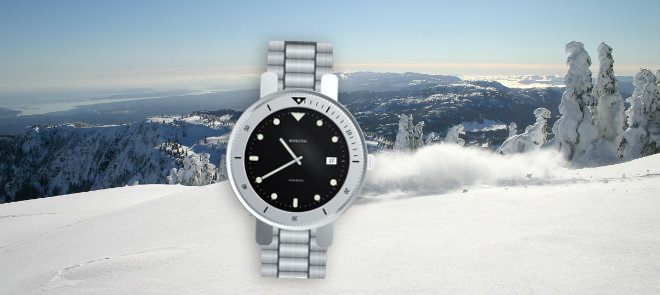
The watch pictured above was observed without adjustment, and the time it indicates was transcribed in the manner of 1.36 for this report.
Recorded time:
10.40
